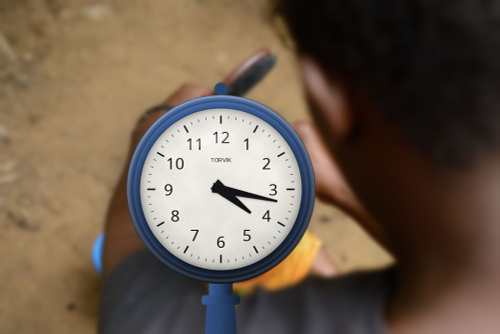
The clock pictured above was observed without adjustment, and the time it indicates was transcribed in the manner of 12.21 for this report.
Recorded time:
4.17
